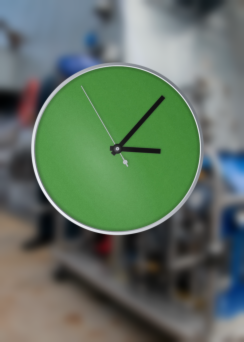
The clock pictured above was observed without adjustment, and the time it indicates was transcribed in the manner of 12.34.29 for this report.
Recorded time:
3.06.55
